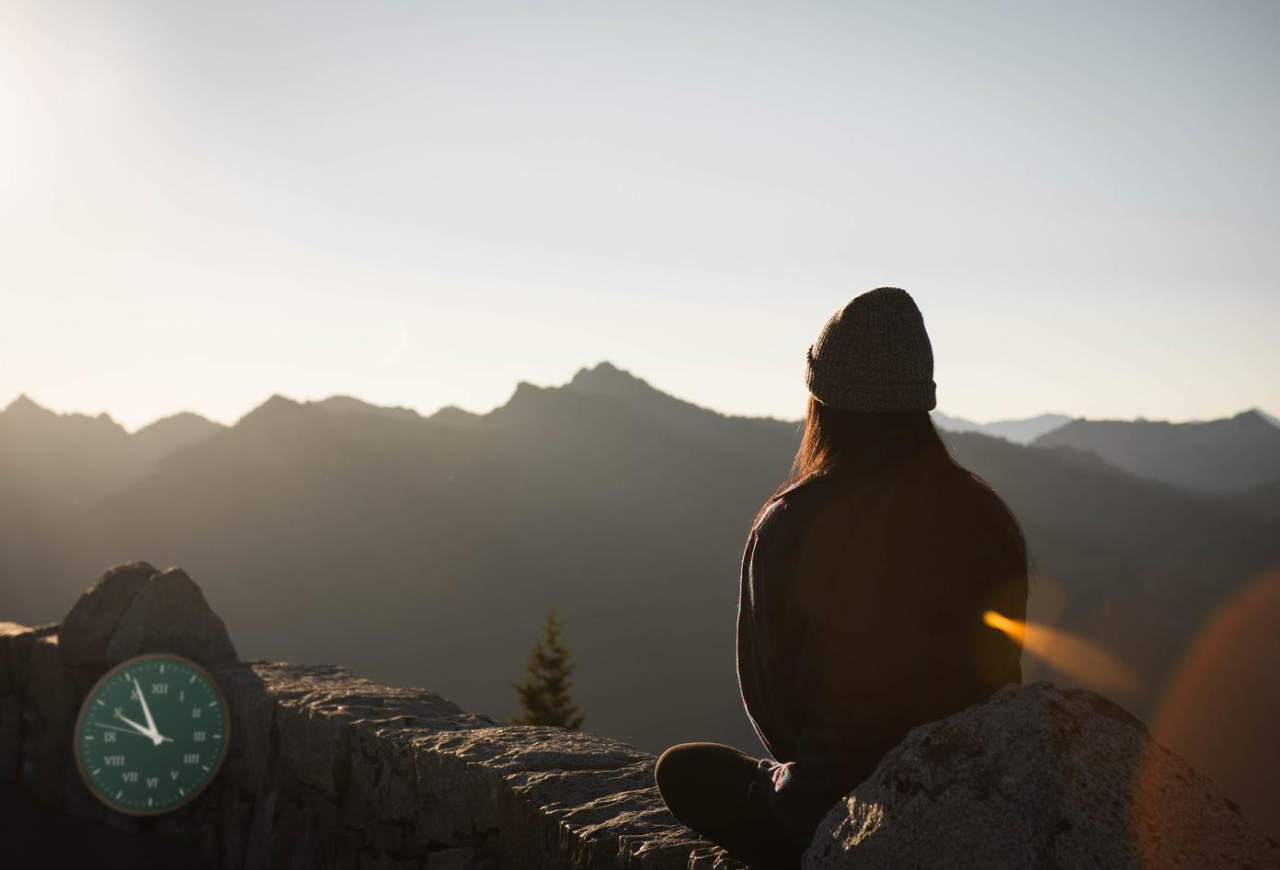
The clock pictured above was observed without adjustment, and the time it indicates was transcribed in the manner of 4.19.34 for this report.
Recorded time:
9.55.47
